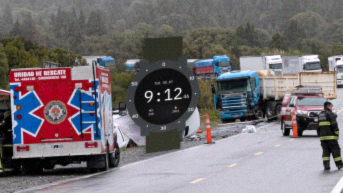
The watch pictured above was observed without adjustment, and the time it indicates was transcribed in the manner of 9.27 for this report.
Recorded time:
9.12
